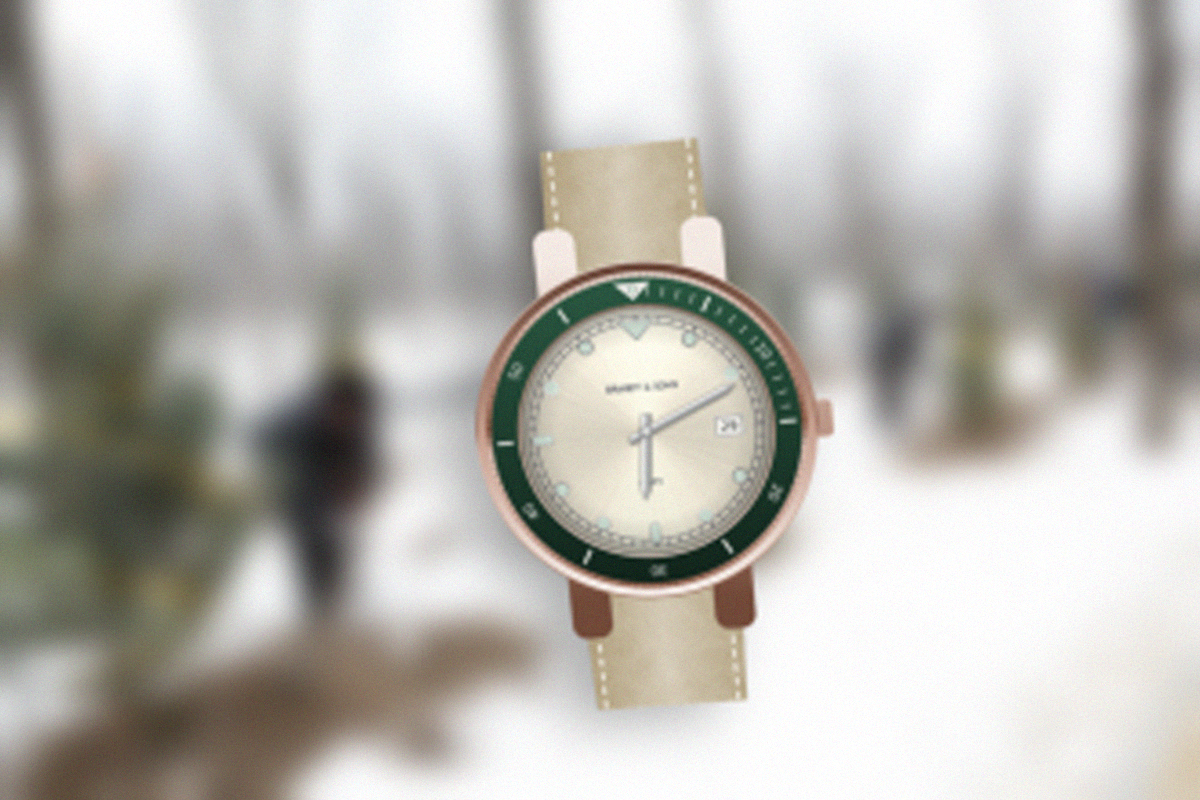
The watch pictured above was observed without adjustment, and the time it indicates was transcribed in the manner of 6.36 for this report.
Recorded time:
6.11
